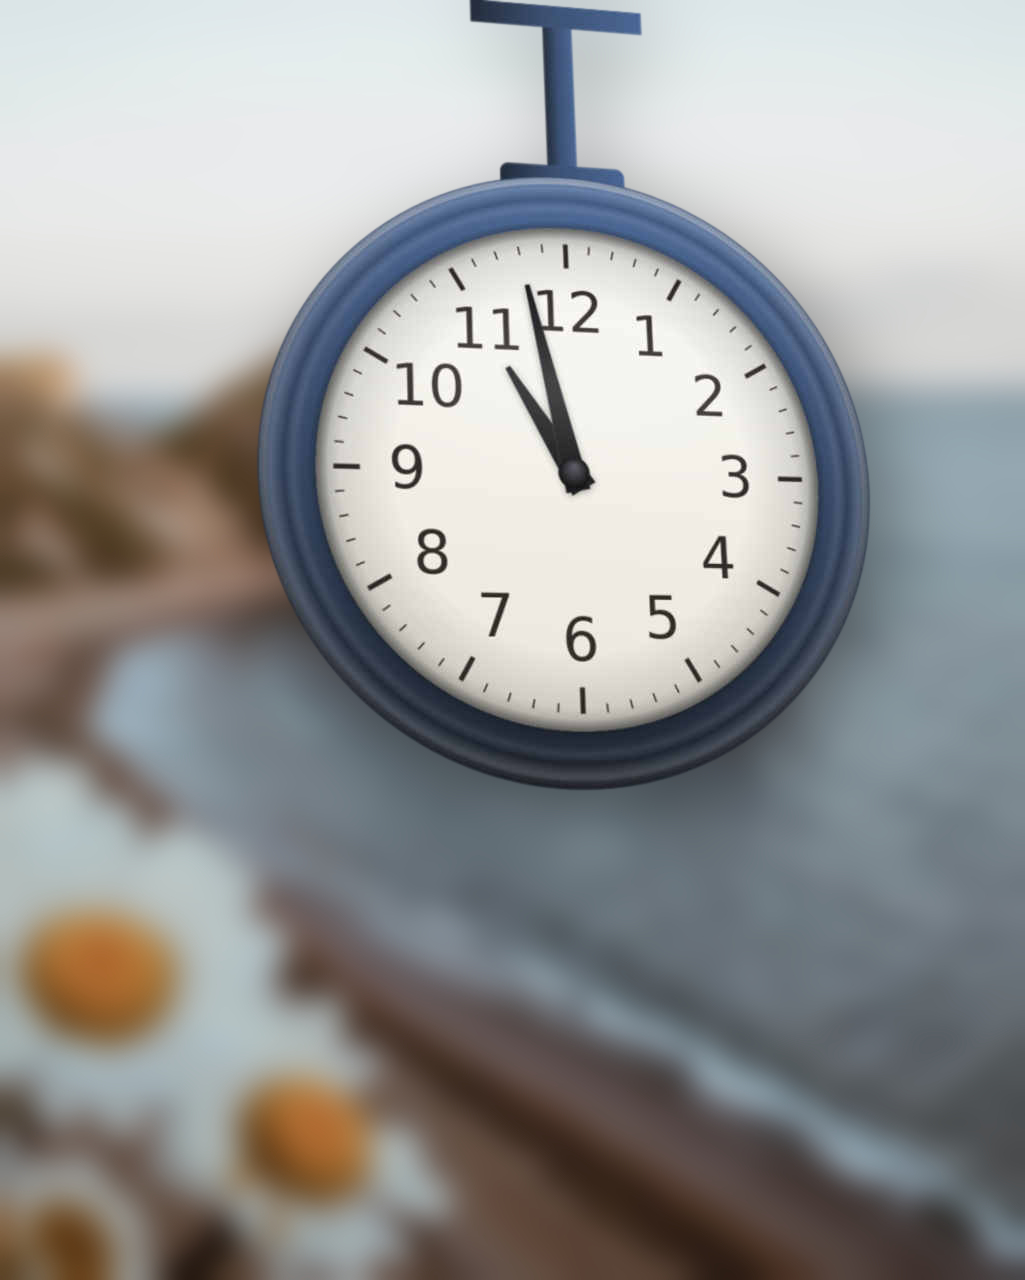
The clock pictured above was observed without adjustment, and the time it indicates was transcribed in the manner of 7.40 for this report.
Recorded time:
10.58
